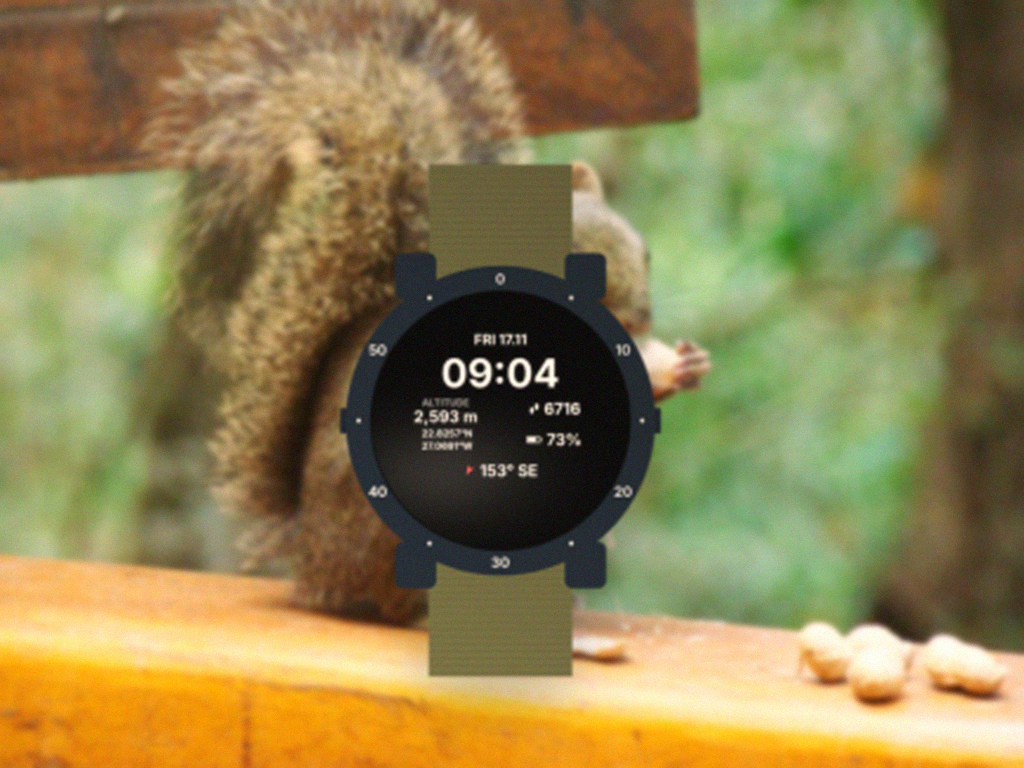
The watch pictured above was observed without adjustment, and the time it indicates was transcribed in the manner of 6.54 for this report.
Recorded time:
9.04
